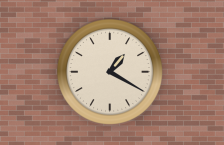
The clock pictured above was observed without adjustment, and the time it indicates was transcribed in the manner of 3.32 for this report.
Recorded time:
1.20
